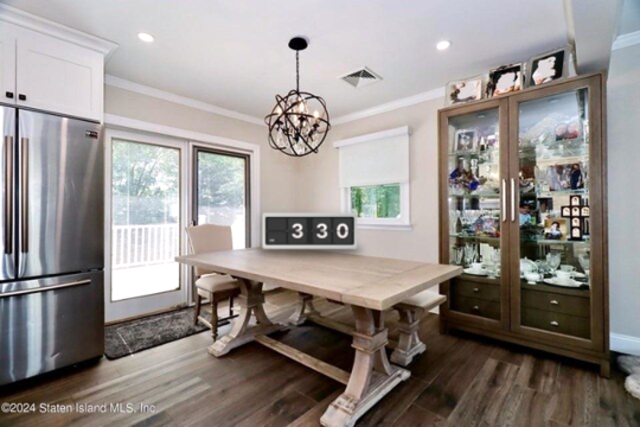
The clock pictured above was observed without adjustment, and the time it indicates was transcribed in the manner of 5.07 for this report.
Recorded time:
3.30
